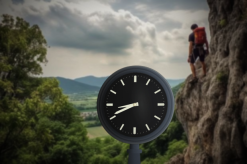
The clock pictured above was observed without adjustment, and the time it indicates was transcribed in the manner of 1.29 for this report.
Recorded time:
8.41
